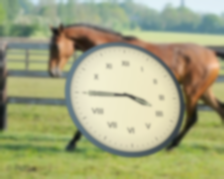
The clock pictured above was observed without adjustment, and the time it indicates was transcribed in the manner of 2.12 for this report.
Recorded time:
3.45
